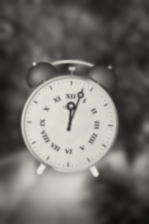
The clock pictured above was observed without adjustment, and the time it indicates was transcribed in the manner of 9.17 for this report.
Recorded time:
12.03
